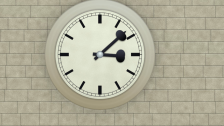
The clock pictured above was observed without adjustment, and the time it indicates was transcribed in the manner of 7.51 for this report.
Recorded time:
3.08
